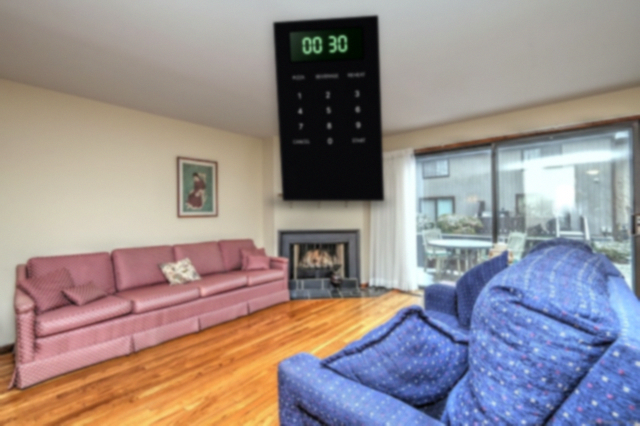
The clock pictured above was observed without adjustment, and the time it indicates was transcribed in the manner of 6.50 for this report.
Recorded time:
0.30
